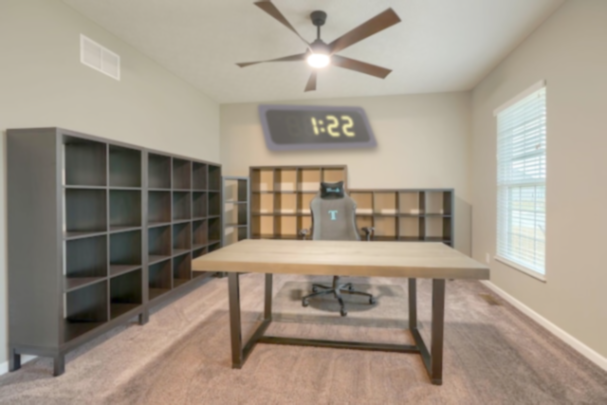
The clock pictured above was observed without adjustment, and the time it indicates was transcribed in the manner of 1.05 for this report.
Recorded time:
1.22
